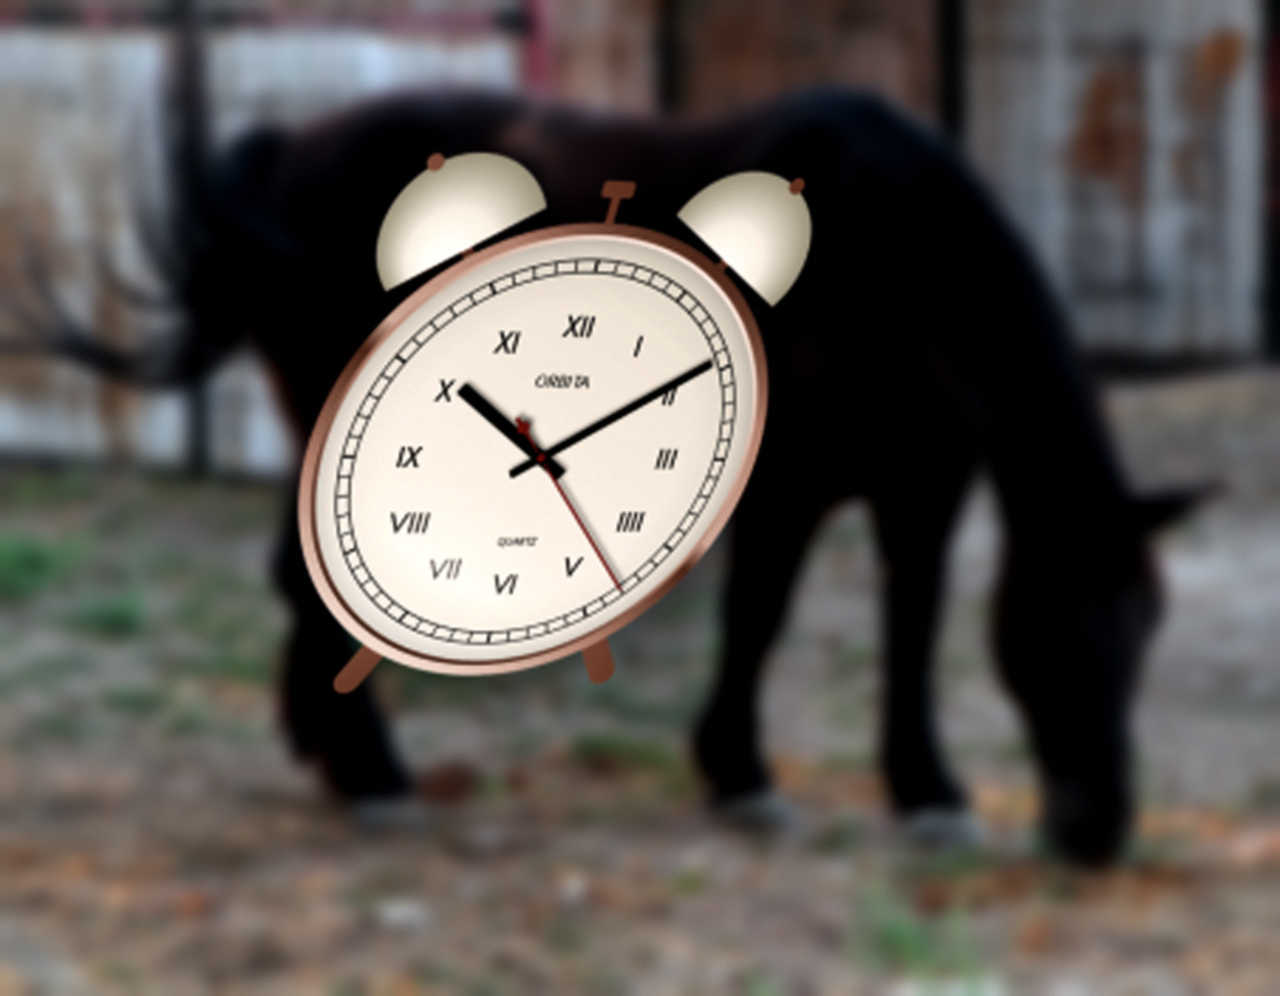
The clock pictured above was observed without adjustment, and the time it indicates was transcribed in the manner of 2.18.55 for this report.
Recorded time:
10.09.23
